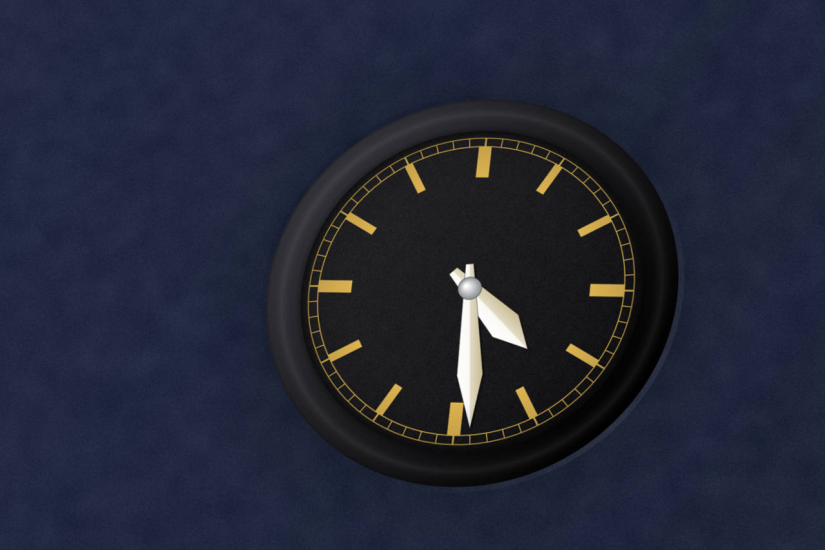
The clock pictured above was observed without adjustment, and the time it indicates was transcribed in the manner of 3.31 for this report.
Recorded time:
4.29
